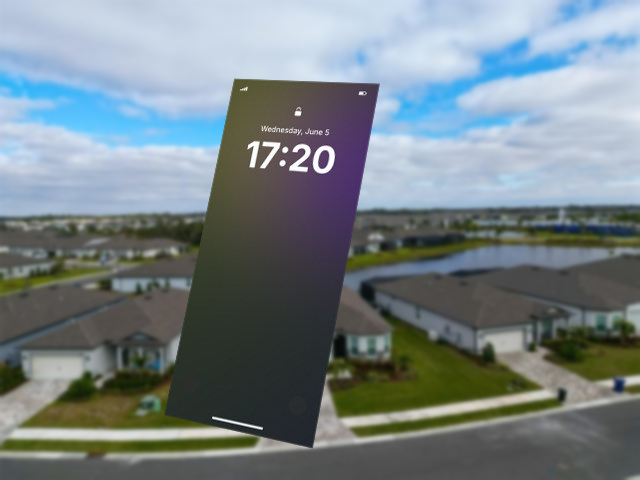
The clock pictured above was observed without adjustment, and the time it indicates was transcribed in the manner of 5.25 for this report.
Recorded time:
17.20
